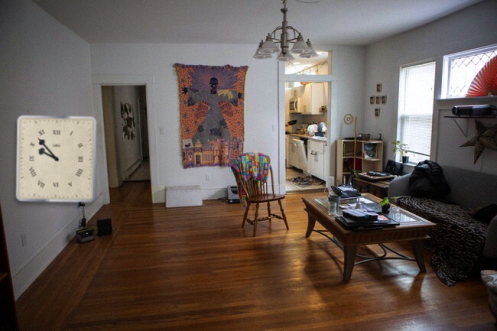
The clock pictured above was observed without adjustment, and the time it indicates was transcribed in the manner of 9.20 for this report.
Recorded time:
9.53
